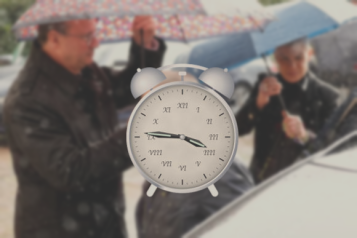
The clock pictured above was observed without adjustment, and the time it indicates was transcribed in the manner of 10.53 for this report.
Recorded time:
3.46
